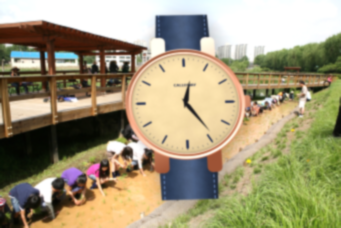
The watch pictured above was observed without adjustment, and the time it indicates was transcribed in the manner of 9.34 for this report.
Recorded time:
12.24
